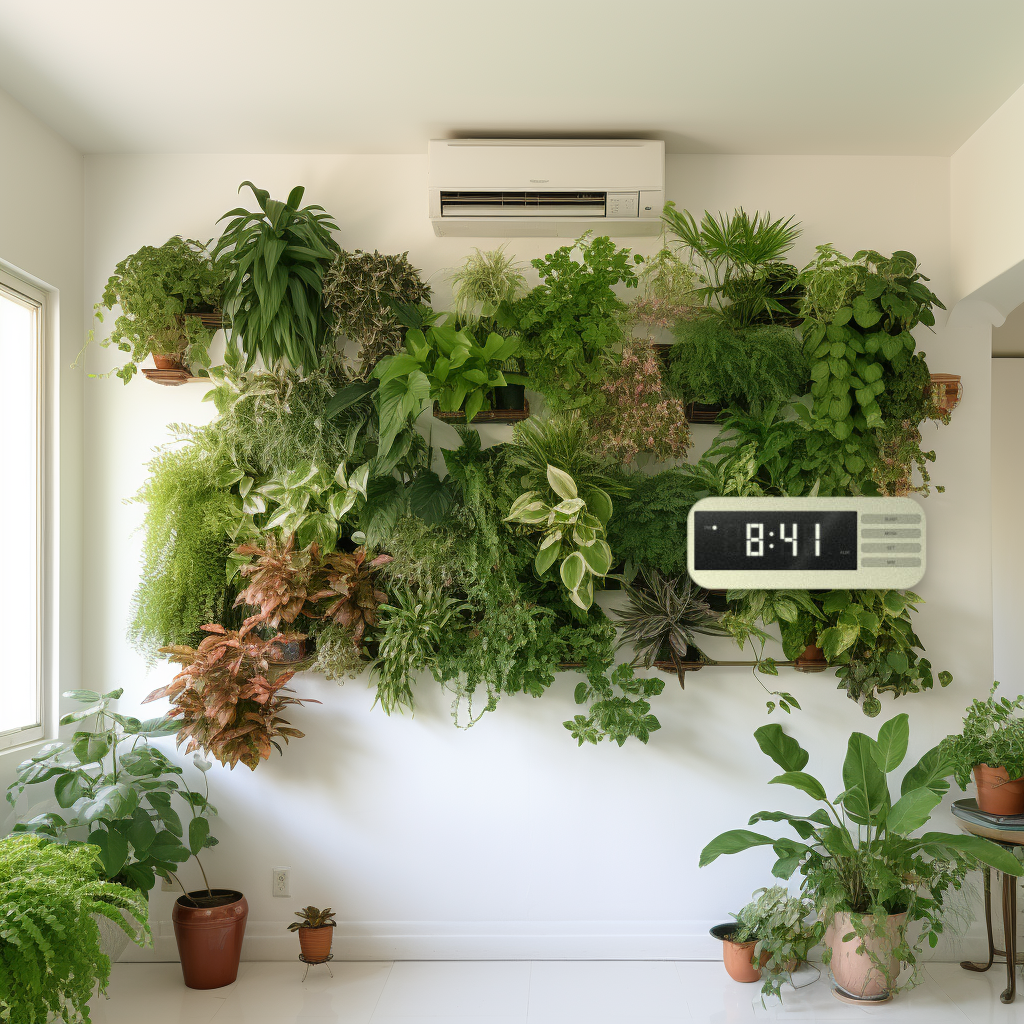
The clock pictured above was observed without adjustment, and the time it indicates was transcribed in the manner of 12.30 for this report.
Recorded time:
8.41
